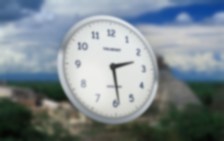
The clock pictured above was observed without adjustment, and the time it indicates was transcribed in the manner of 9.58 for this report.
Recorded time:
2.29
